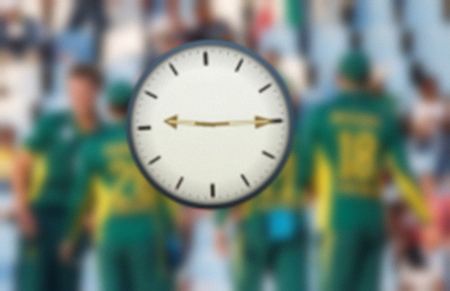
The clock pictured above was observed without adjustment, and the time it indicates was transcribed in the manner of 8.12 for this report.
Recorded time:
9.15
